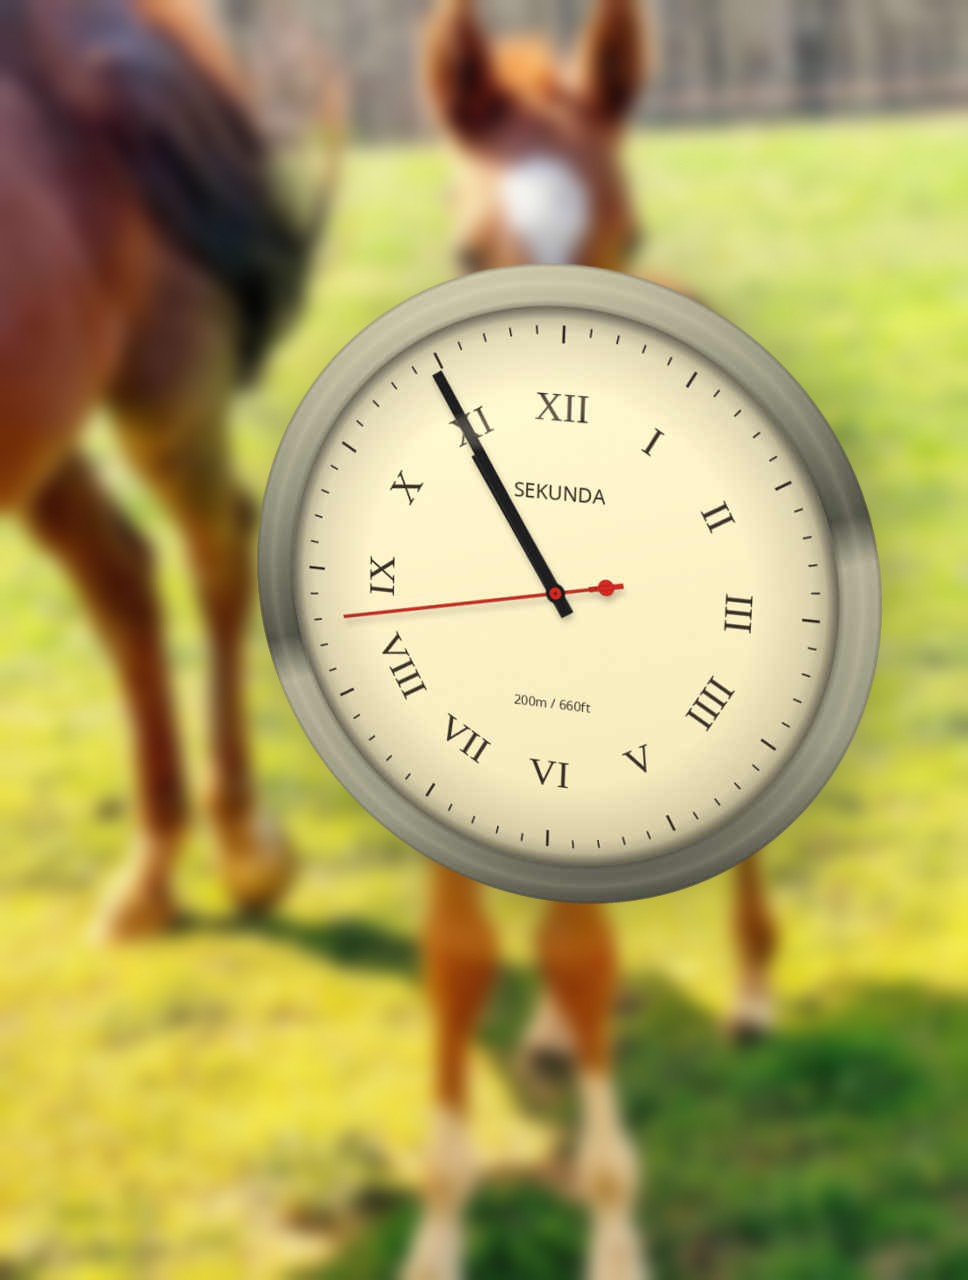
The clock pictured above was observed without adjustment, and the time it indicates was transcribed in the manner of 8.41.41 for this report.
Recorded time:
10.54.43
